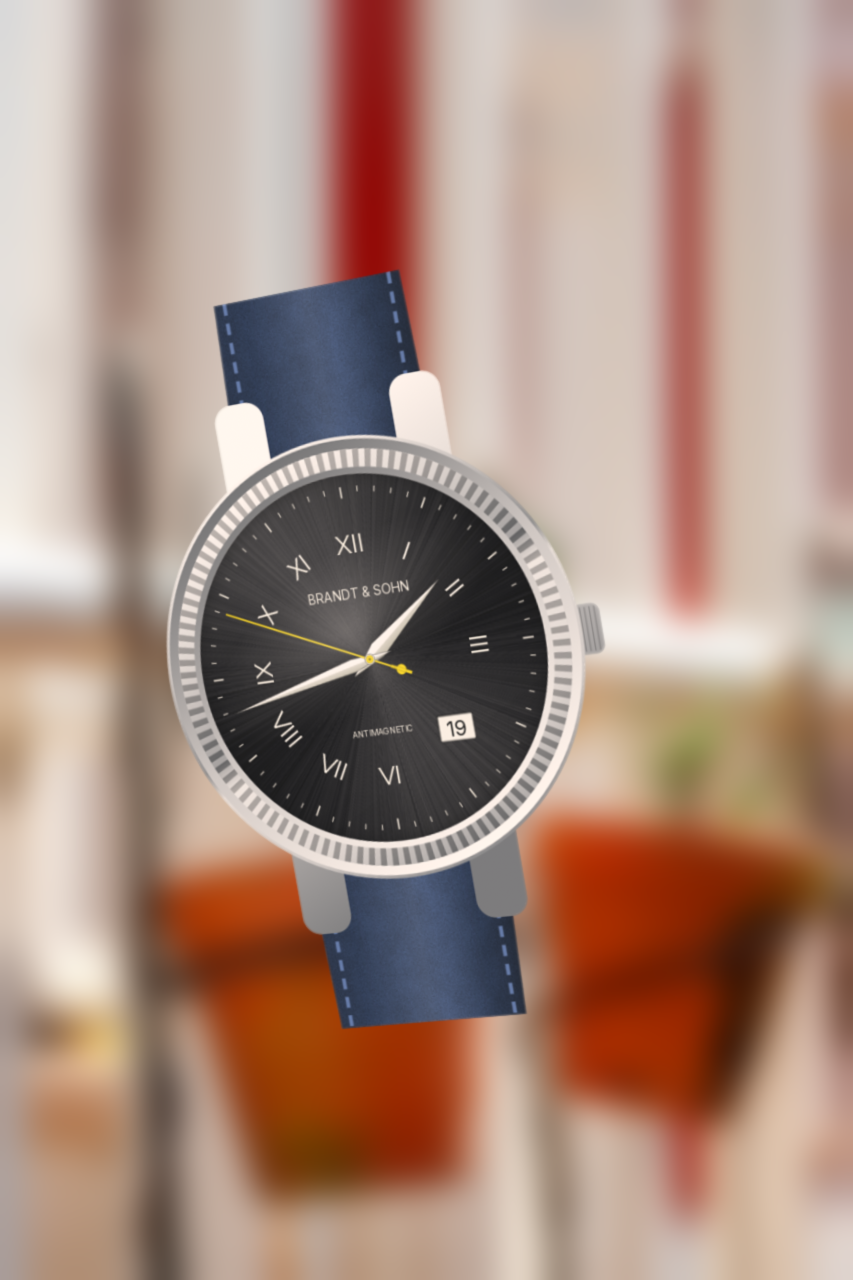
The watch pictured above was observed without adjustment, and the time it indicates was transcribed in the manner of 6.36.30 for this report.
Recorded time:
1.42.49
